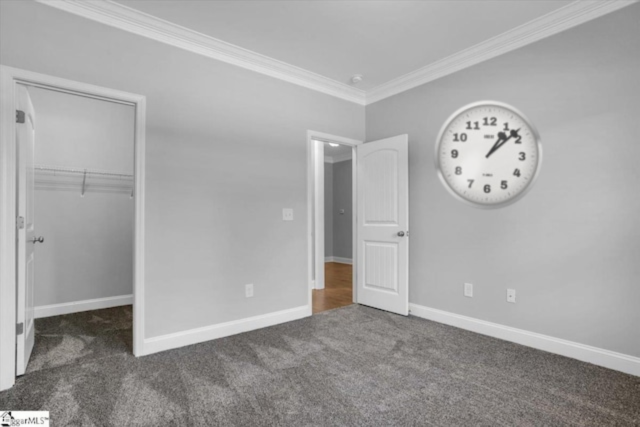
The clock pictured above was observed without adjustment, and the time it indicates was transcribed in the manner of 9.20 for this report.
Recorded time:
1.08
